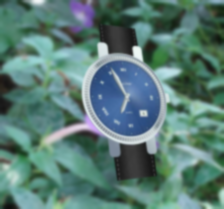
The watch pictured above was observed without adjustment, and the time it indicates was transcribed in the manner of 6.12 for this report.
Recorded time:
6.56
